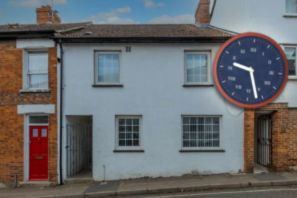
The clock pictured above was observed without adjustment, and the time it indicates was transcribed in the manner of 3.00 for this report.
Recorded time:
9.27
